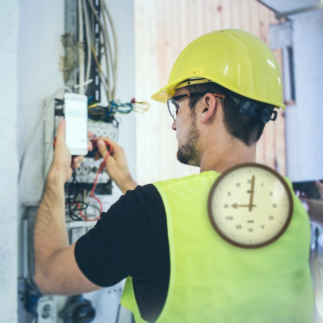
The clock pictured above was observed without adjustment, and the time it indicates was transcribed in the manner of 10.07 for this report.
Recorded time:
9.01
